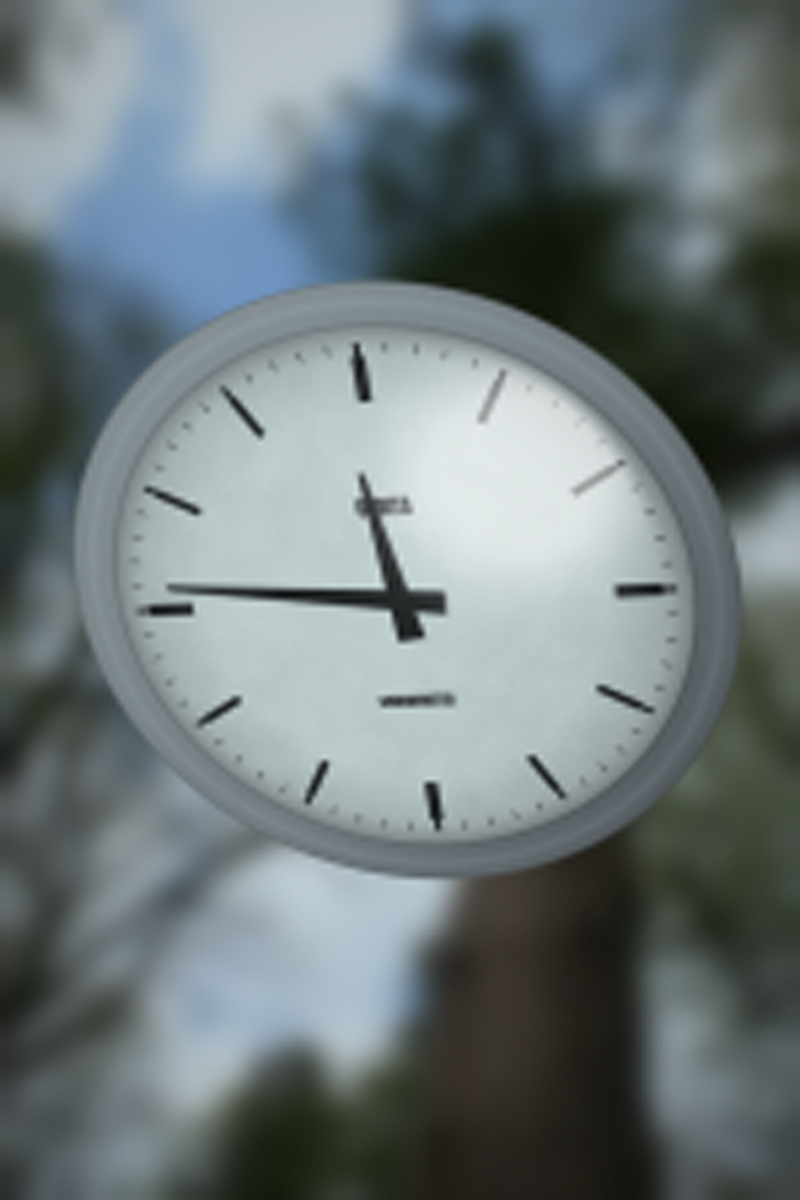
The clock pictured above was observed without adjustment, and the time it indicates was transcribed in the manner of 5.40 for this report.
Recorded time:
11.46
